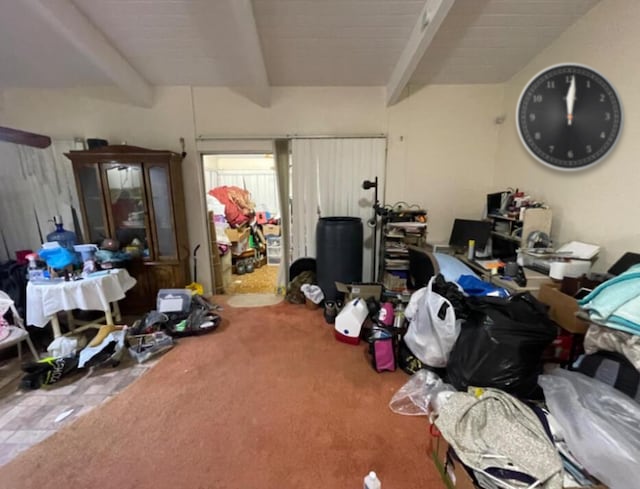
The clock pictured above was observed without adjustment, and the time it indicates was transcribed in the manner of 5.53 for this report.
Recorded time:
12.01
